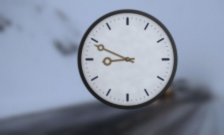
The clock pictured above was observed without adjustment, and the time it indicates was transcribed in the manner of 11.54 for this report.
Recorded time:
8.49
